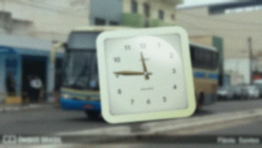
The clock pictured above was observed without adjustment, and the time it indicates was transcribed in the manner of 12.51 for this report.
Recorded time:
11.46
